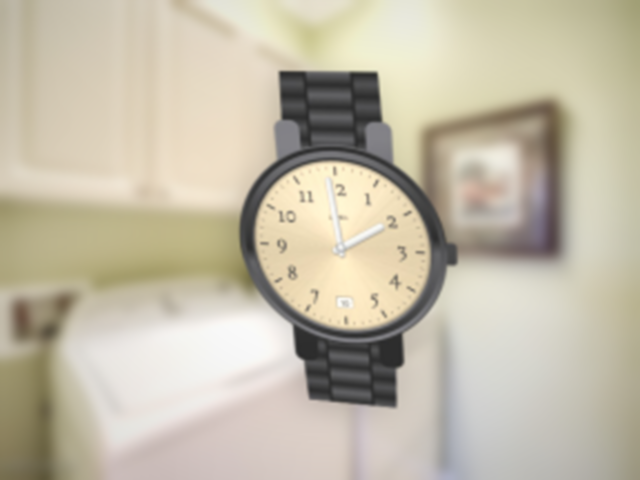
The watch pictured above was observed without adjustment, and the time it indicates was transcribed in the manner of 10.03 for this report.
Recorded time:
1.59
